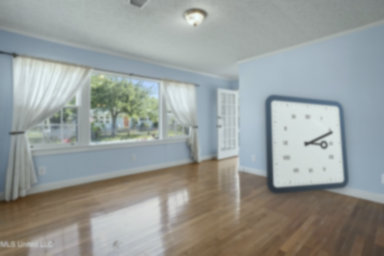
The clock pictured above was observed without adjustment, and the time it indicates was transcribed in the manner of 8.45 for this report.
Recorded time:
3.11
